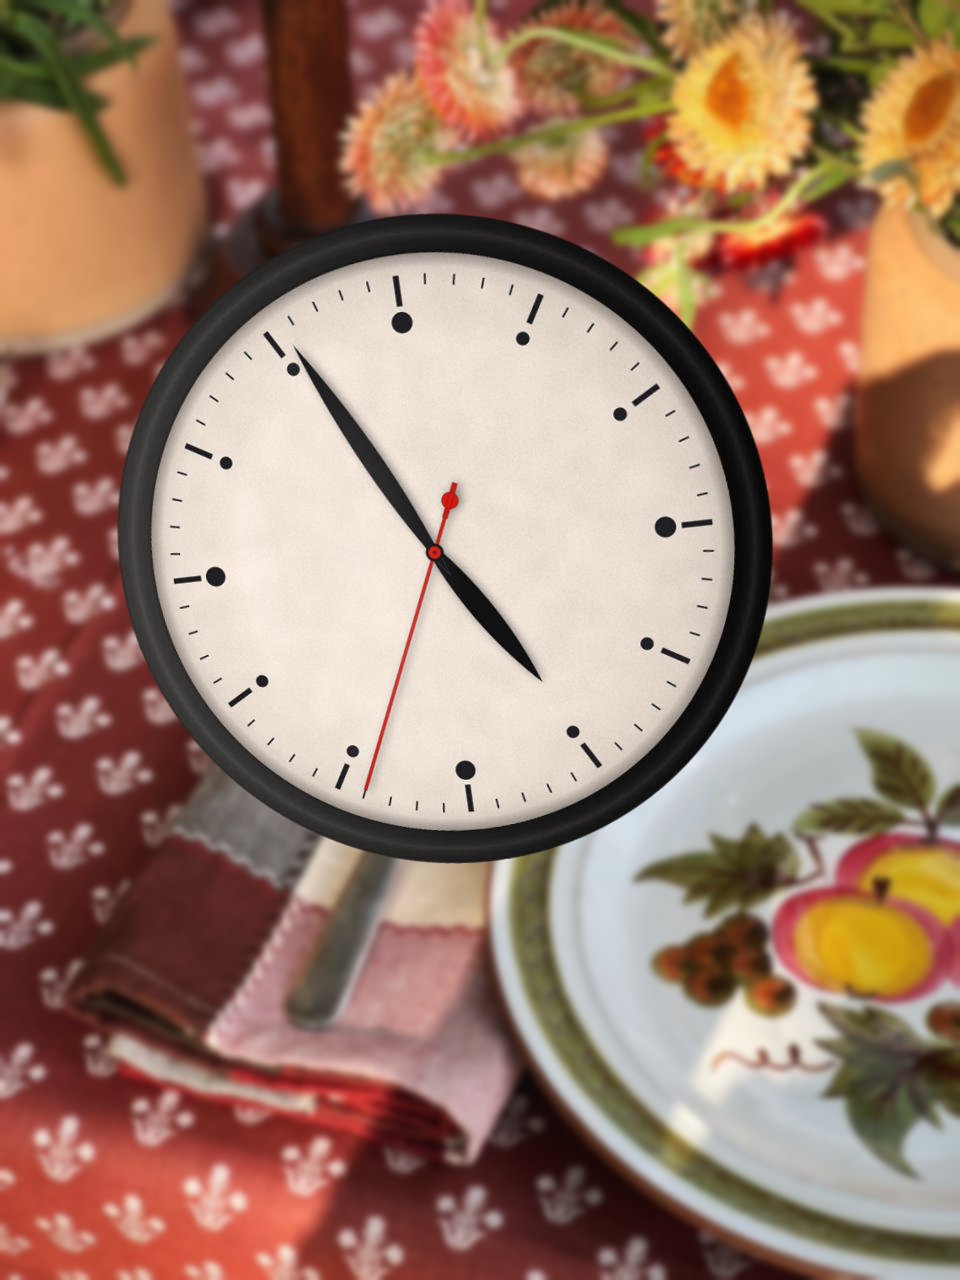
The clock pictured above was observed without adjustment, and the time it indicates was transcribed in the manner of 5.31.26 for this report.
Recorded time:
4.55.34
